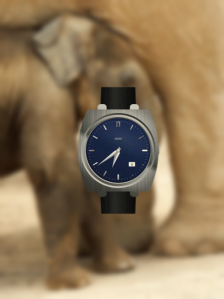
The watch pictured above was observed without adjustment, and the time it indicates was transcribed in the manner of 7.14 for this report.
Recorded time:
6.39
